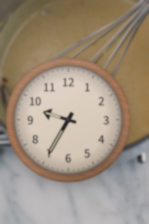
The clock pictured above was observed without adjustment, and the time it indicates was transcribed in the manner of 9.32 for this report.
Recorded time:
9.35
